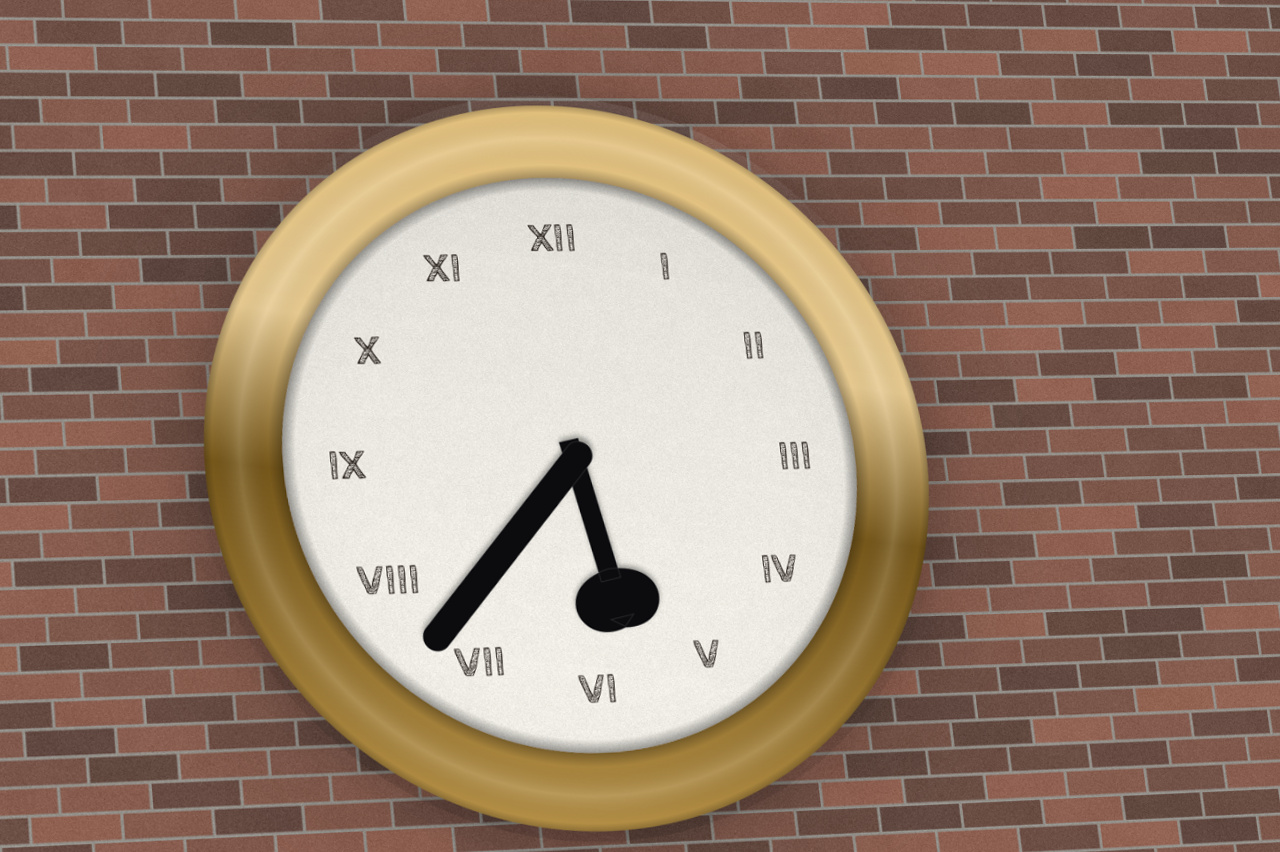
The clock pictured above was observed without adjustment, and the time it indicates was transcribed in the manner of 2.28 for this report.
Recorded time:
5.37
